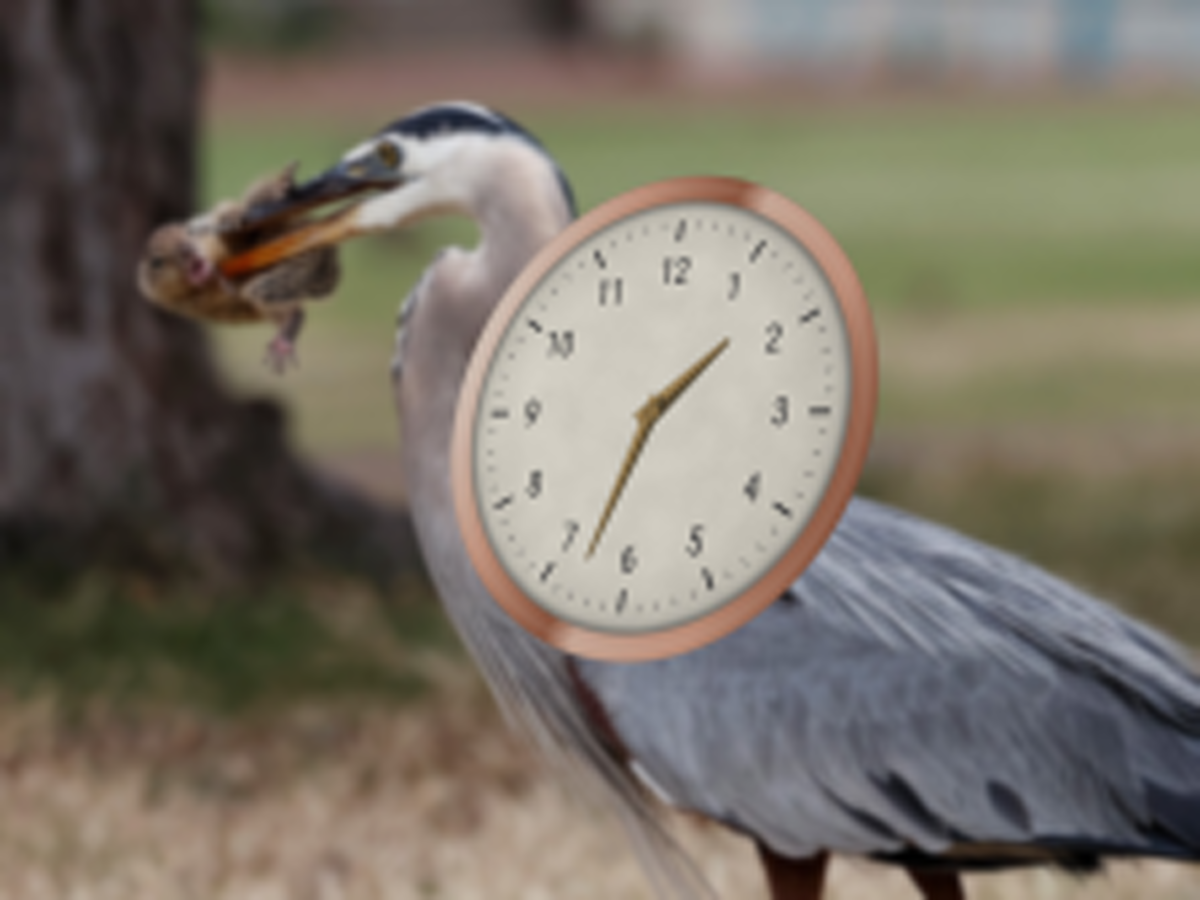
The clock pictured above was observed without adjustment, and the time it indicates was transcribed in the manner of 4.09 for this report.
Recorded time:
1.33
